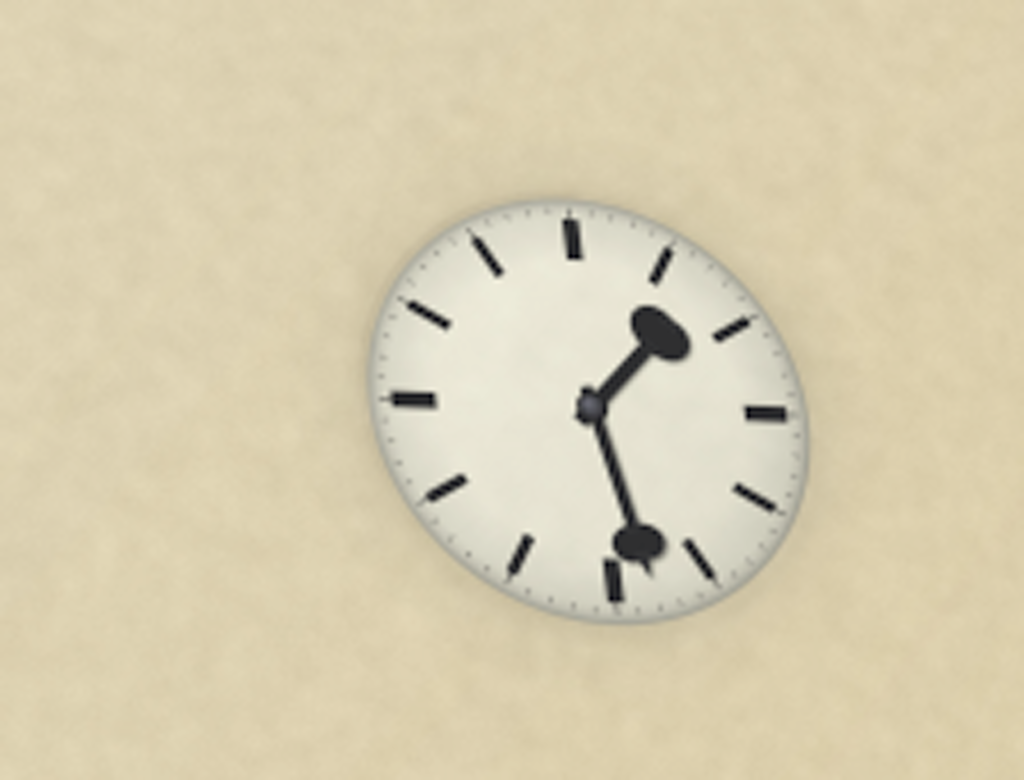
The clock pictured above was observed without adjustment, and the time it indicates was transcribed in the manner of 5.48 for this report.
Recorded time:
1.28
